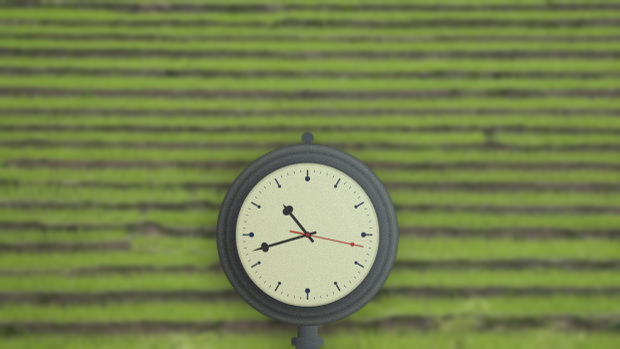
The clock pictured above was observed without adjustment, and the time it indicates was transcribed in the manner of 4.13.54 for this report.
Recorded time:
10.42.17
